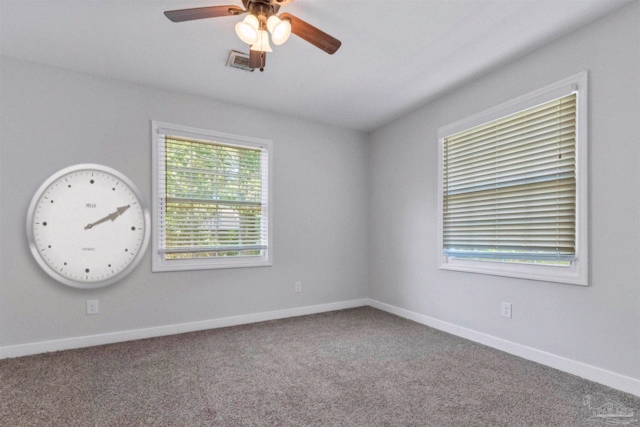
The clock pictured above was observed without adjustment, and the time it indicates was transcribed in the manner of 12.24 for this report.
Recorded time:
2.10
